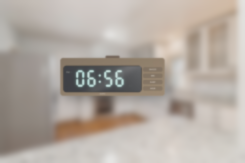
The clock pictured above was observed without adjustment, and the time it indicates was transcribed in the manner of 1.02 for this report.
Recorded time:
6.56
